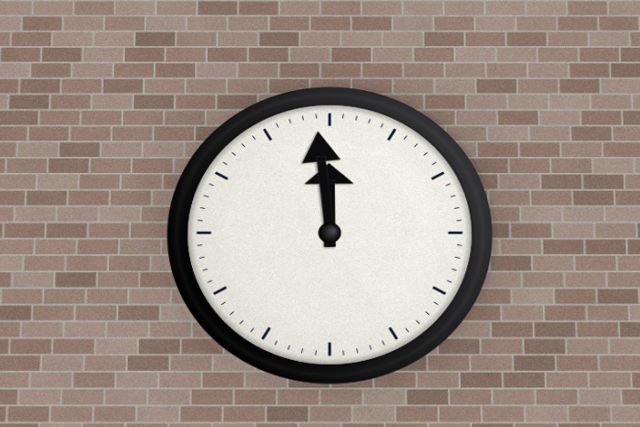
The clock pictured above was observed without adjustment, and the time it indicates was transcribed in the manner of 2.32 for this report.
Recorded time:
11.59
